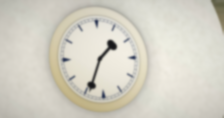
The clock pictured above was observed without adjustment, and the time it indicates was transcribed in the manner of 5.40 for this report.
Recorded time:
1.34
